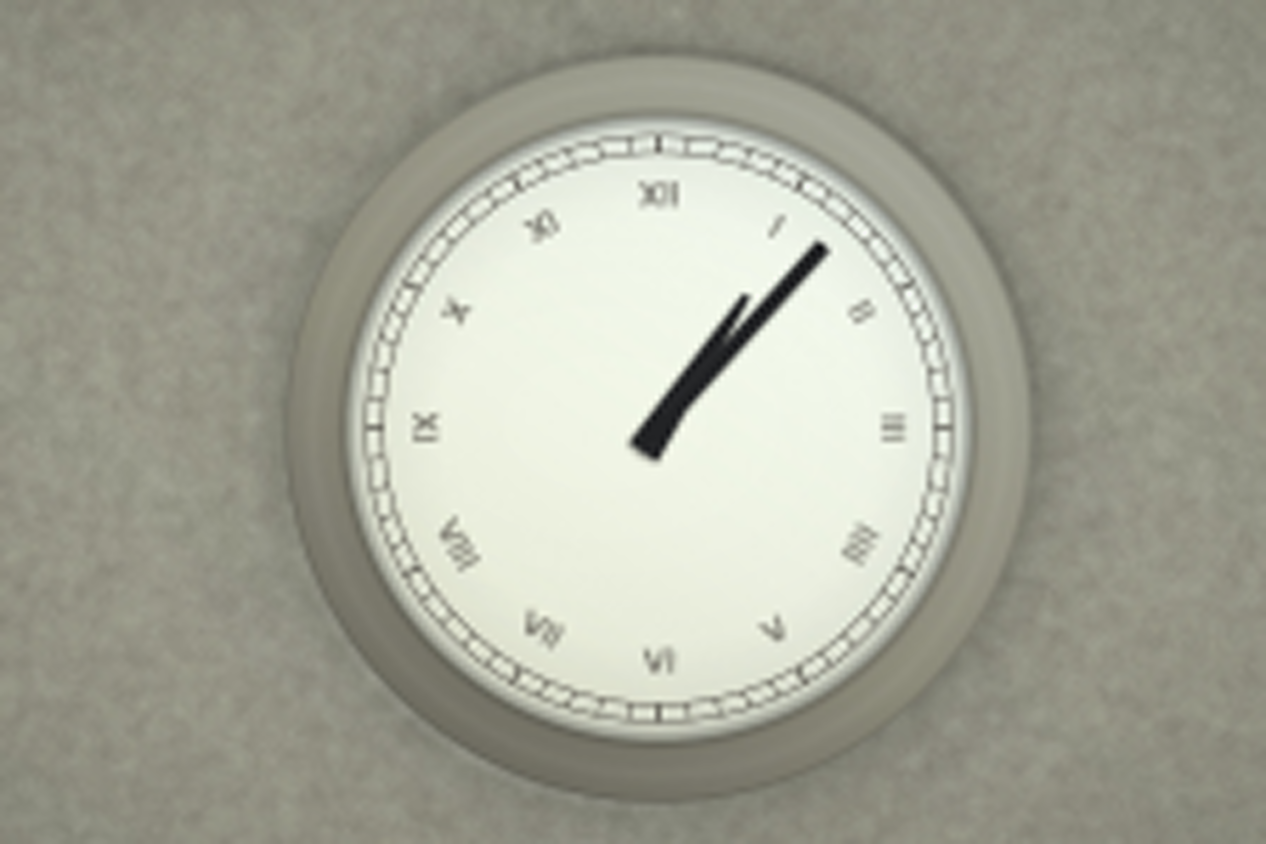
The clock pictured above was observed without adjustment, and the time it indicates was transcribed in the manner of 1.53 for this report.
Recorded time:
1.07
